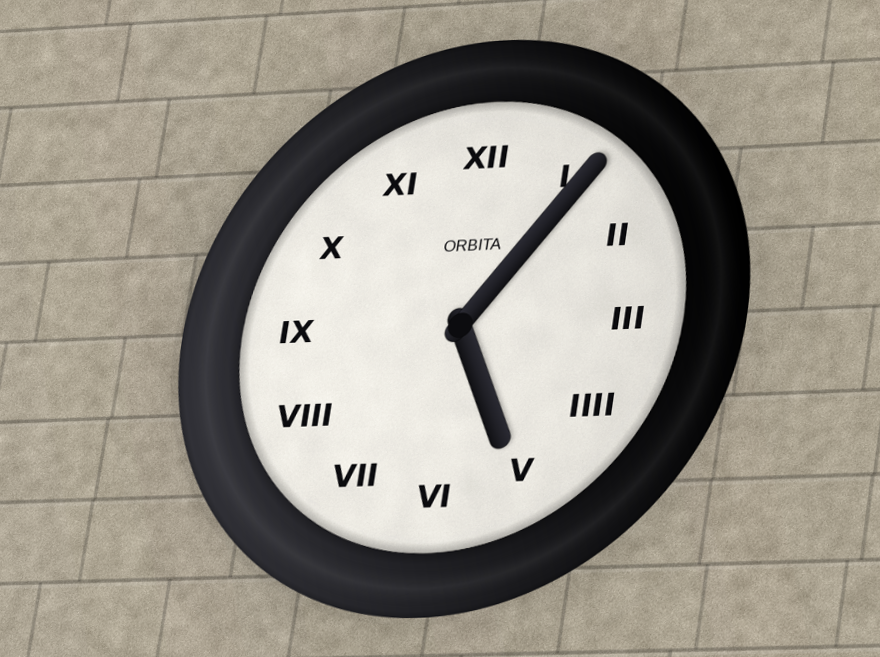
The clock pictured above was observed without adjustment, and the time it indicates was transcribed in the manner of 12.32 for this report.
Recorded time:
5.06
